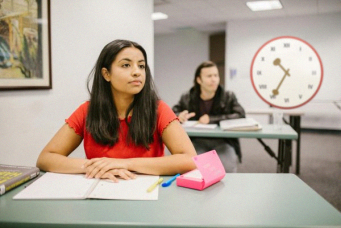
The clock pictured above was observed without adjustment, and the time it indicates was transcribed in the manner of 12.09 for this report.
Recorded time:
10.35
